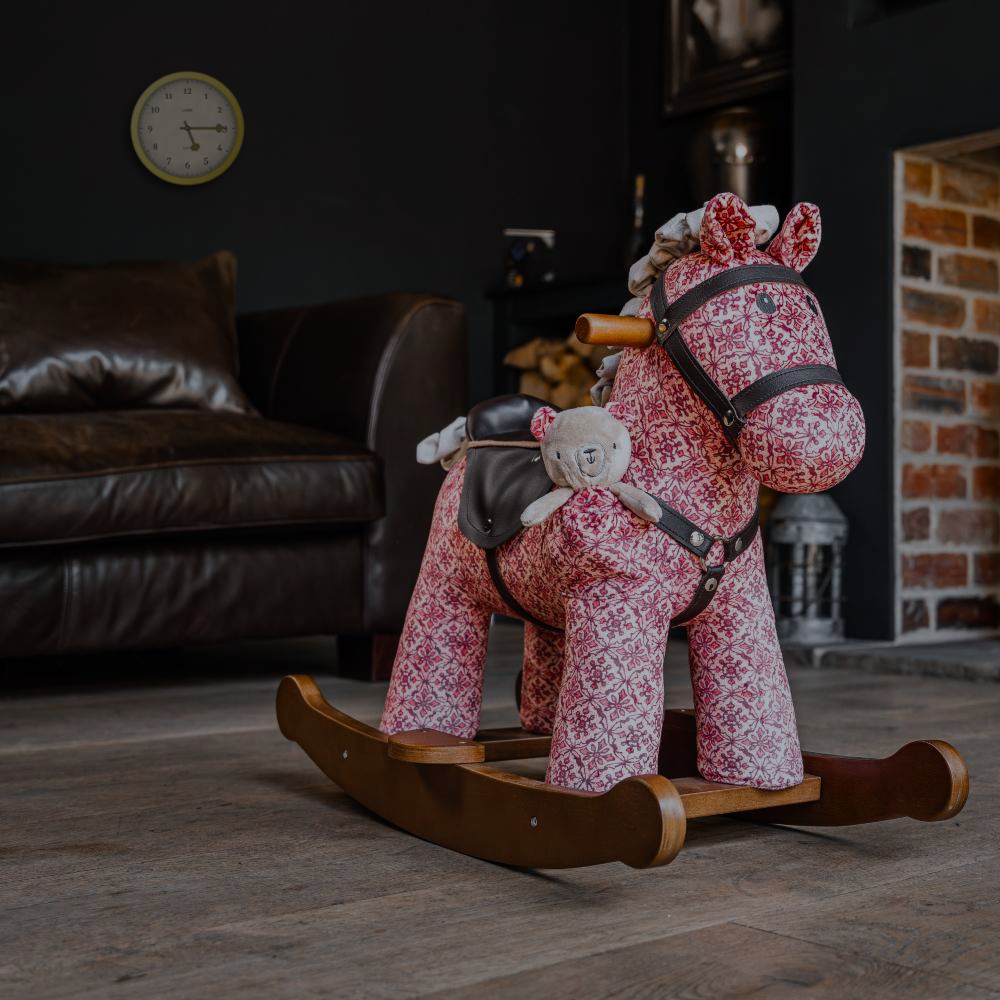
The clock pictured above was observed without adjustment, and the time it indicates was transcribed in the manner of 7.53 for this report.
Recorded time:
5.15
